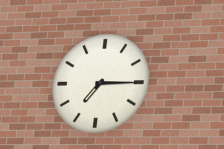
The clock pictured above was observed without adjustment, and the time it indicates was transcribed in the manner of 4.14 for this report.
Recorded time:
7.15
